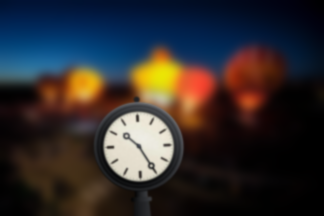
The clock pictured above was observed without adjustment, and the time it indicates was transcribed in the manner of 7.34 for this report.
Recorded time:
10.25
